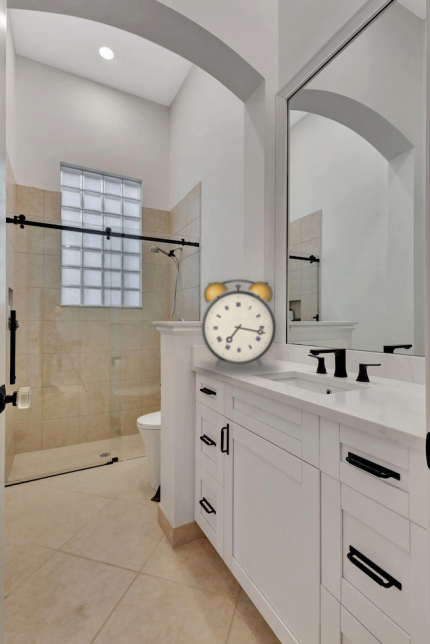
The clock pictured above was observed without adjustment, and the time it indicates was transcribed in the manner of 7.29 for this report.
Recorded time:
7.17
